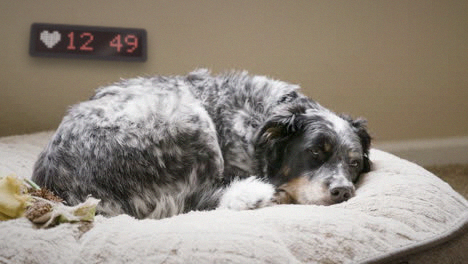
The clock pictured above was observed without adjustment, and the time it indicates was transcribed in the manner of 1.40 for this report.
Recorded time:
12.49
